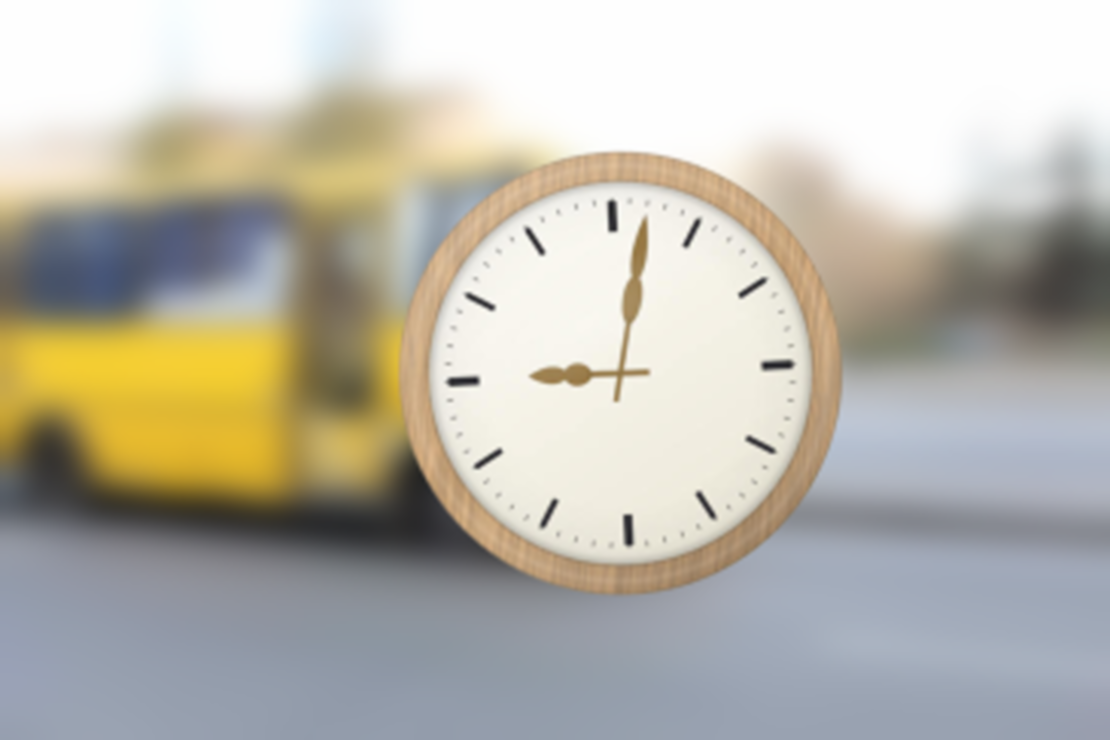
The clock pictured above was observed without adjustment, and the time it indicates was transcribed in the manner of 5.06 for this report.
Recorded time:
9.02
